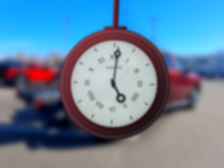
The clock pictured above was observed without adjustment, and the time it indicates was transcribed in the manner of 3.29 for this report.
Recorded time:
5.01
